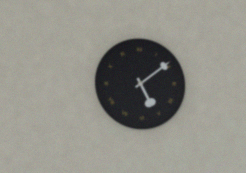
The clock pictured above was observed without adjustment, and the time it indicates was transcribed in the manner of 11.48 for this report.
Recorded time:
5.09
